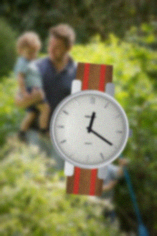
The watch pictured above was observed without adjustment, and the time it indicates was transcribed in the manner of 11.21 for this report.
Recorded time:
12.20
